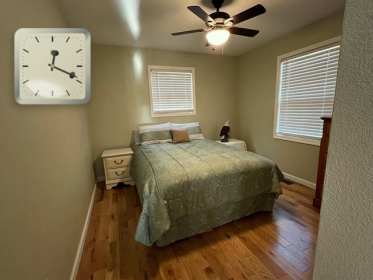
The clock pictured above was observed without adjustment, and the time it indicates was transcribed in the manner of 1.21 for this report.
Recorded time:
12.19
